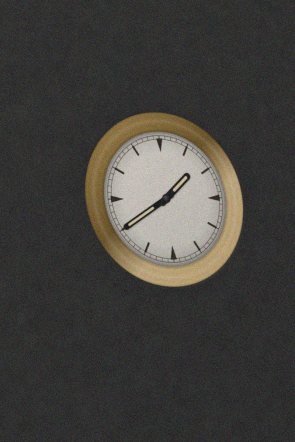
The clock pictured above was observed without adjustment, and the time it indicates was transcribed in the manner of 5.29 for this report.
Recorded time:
1.40
